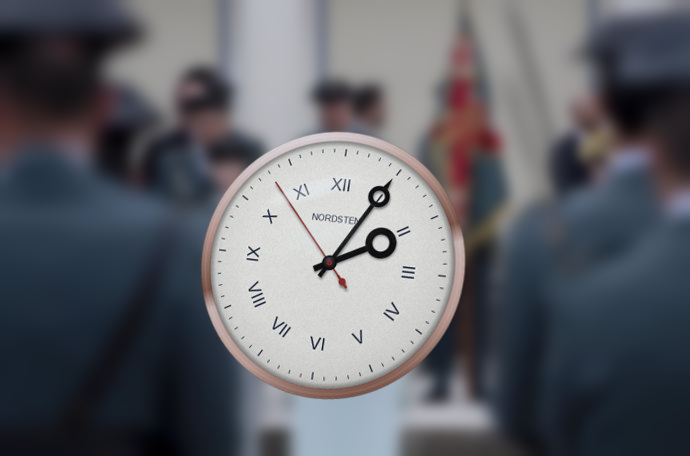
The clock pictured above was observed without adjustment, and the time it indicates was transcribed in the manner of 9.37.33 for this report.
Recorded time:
2.04.53
